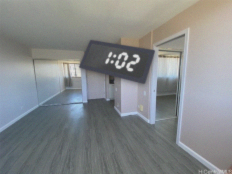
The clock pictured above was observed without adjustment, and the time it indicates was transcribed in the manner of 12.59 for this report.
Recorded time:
1.02
